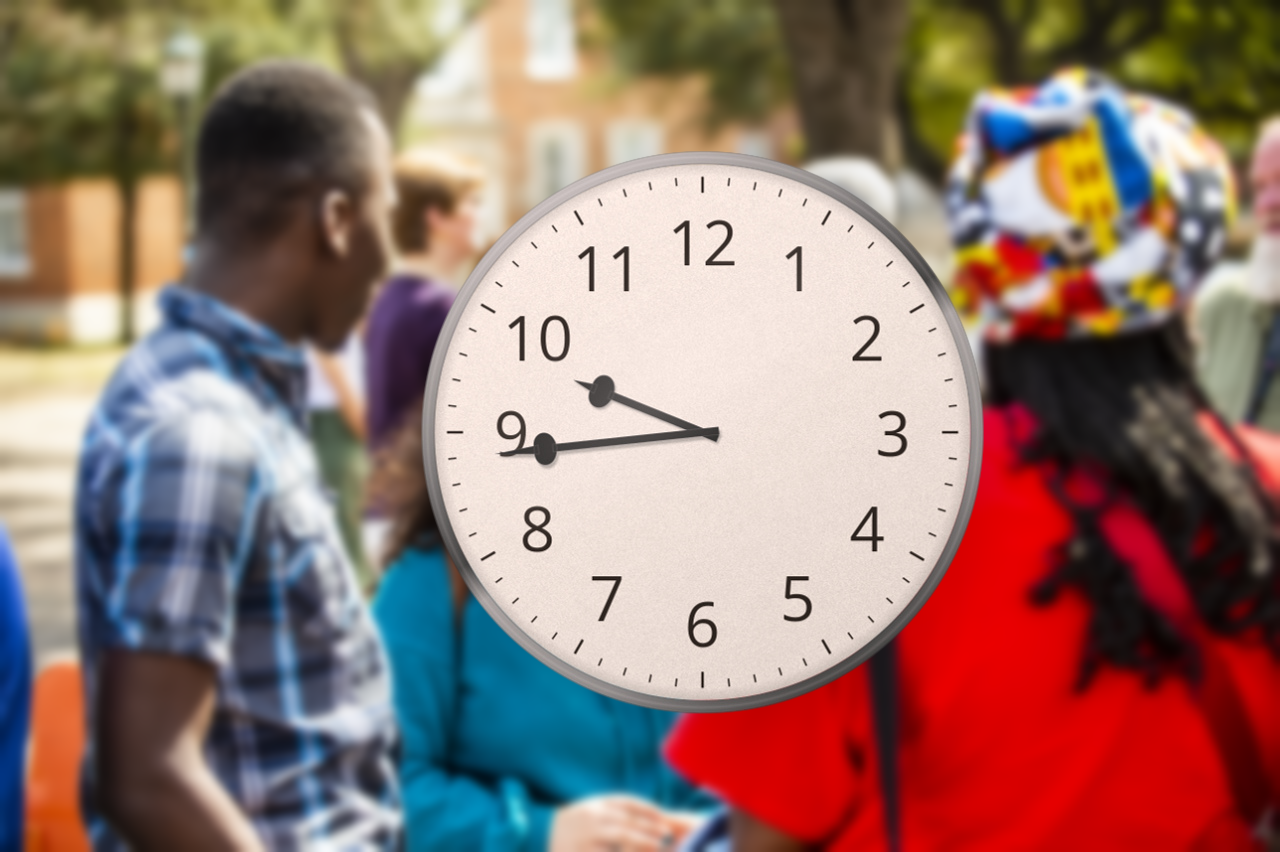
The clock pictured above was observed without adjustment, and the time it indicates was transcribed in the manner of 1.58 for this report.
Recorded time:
9.44
